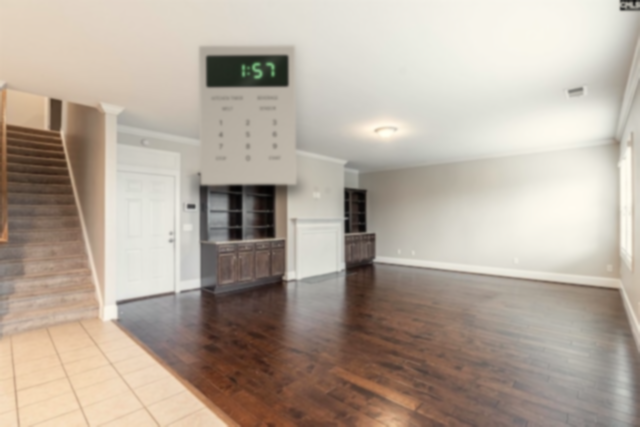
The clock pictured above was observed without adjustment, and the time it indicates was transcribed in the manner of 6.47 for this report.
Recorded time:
1.57
